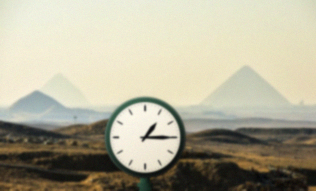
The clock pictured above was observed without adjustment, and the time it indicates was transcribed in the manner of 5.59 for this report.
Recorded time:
1.15
